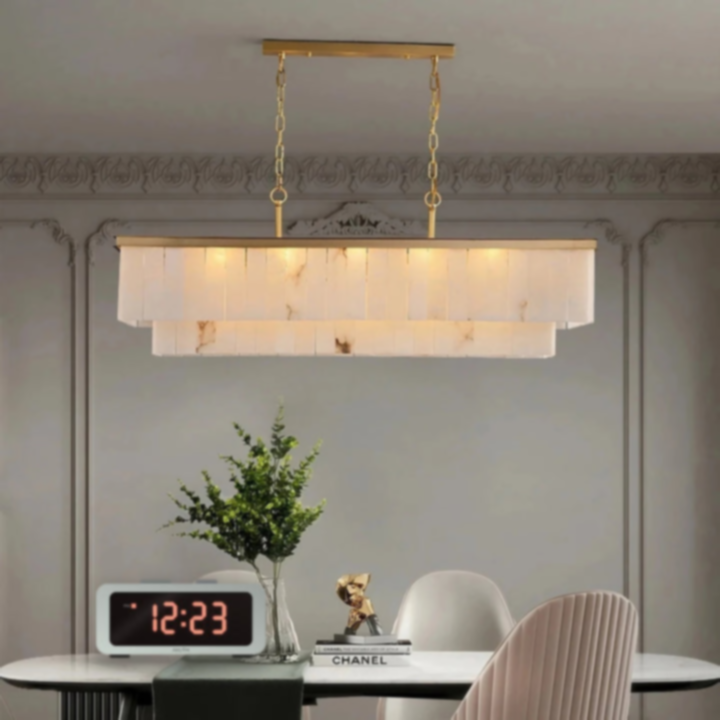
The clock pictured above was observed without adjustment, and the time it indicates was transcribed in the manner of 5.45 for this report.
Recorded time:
12.23
